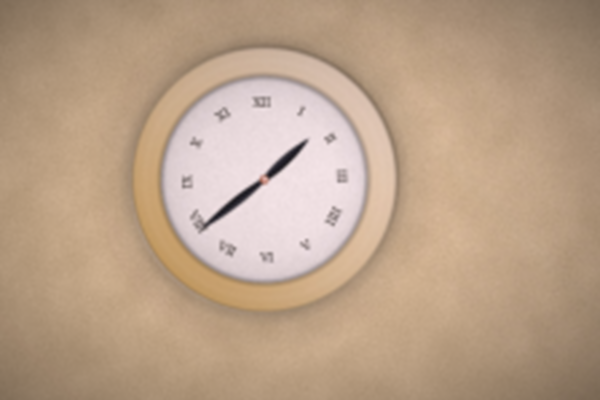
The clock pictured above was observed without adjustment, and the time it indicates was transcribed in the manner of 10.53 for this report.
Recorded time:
1.39
